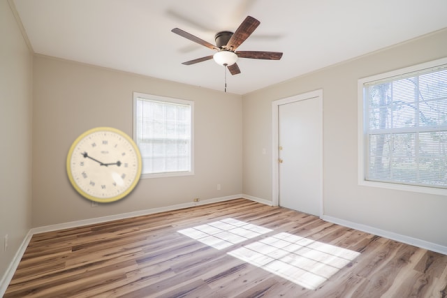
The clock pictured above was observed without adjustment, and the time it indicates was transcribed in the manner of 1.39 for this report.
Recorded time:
2.49
